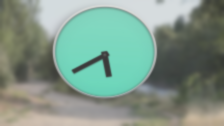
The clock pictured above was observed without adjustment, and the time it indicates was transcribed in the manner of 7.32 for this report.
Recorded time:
5.40
